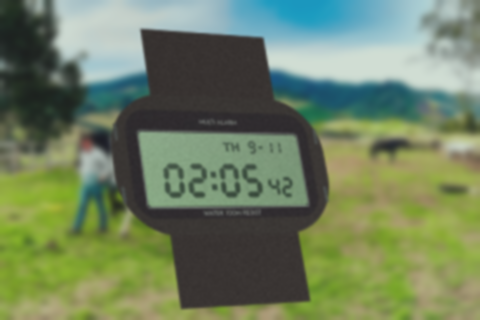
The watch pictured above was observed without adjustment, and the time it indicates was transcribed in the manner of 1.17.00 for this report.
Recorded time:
2.05.42
